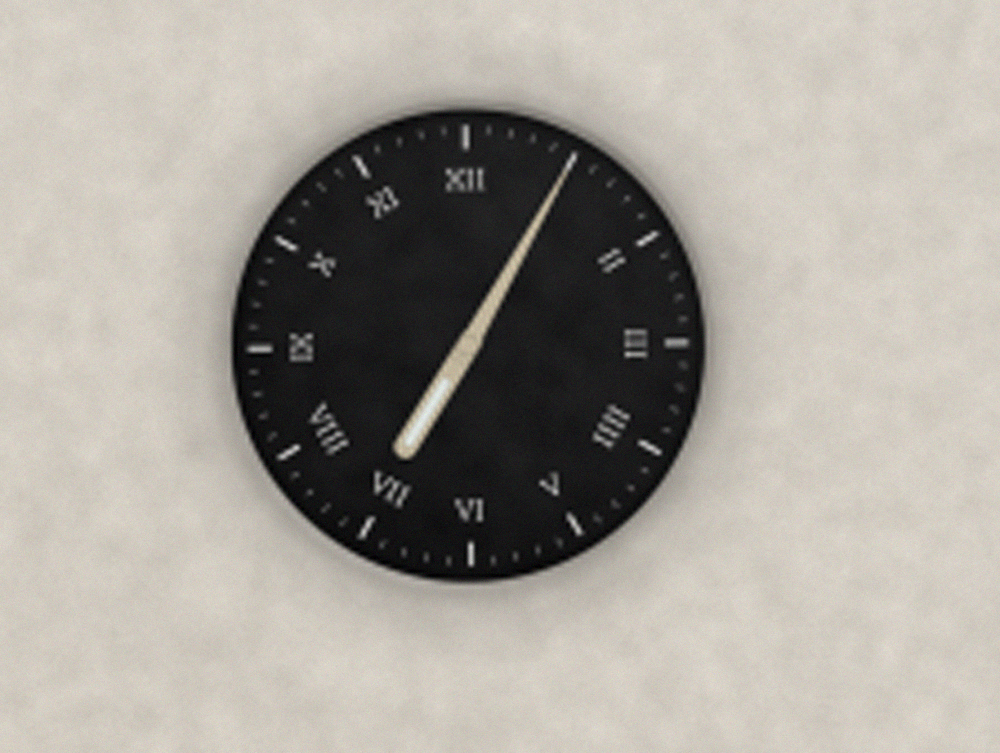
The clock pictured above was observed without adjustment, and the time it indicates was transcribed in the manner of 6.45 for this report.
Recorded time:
7.05
